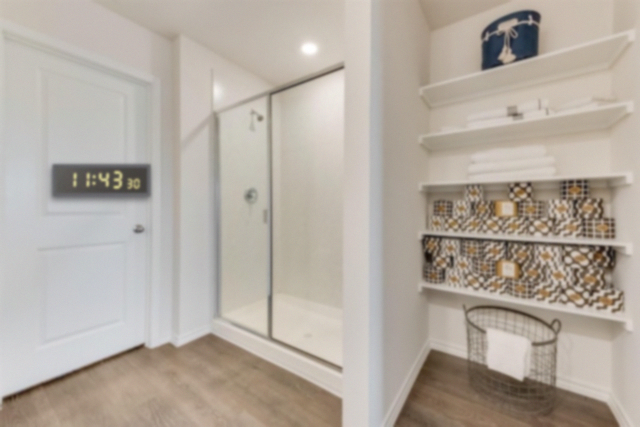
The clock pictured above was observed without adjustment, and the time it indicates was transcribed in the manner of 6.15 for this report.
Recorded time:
11.43
